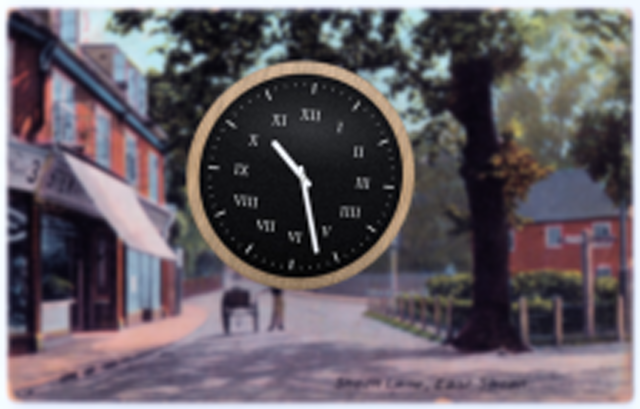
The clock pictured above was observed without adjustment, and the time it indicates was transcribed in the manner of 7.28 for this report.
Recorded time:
10.27
